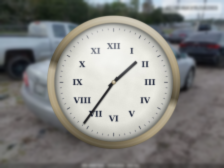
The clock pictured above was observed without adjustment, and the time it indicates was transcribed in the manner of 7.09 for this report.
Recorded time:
1.36
